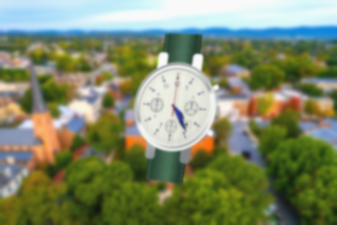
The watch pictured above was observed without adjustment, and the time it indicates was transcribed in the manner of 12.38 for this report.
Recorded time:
4.24
